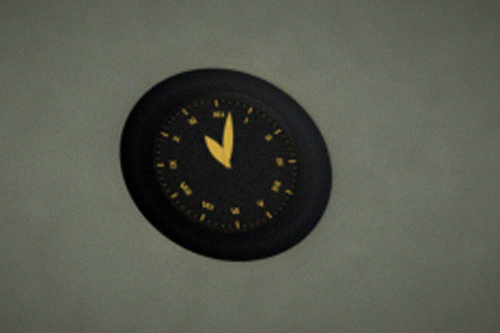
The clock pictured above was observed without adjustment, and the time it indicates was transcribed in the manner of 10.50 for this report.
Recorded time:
11.02
